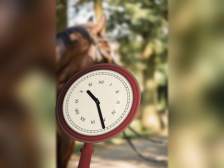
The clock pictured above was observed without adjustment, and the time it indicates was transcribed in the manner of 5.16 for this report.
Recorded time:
10.26
